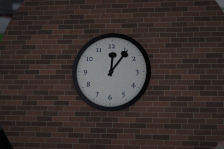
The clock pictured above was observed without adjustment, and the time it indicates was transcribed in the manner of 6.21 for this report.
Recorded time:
12.06
